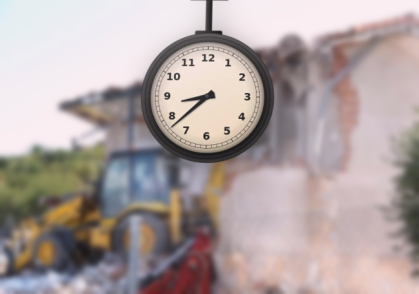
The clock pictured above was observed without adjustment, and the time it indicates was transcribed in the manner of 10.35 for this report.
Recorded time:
8.38
